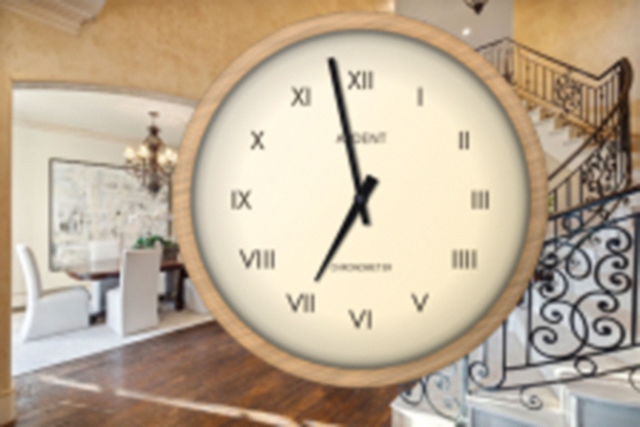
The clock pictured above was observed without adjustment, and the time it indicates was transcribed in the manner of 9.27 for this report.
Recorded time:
6.58
